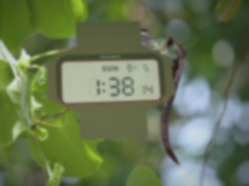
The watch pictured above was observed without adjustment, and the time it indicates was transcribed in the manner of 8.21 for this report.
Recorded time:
1.38
